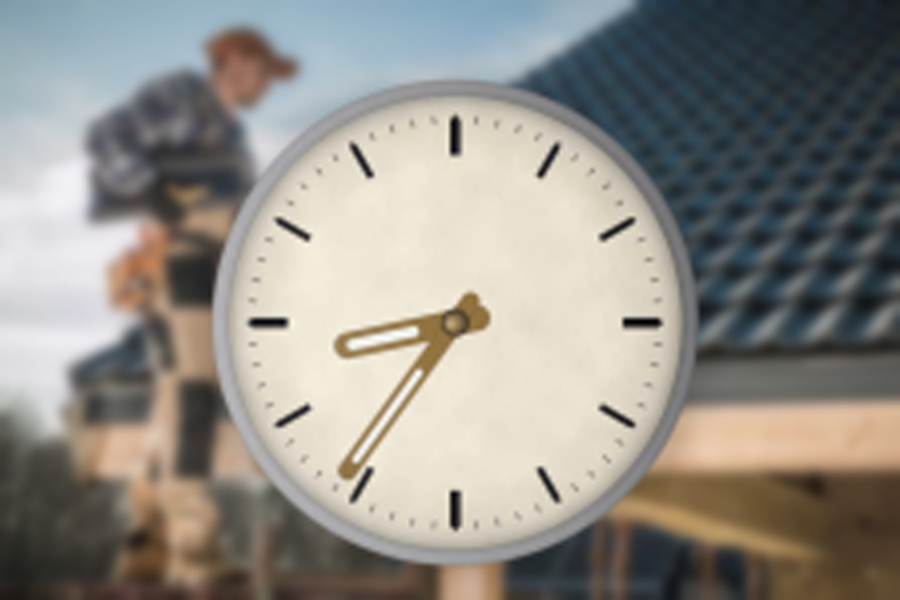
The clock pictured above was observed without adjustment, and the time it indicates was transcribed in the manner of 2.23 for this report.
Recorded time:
8.36
